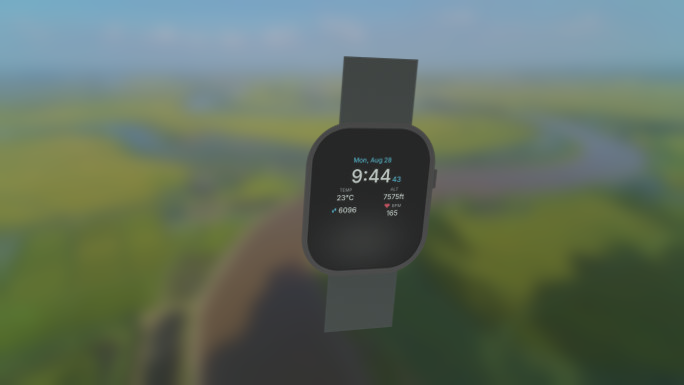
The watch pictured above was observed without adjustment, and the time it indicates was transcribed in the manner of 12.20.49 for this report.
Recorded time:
9.44.43
